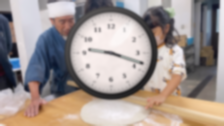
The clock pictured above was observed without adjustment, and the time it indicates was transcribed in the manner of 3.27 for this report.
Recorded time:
9.18
